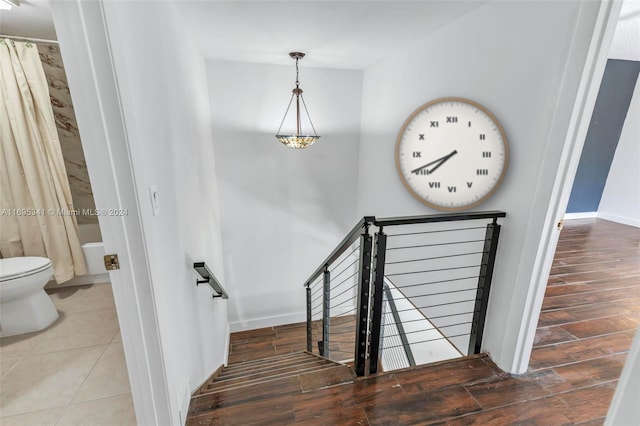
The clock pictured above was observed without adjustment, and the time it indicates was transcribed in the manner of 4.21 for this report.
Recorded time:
7.41
